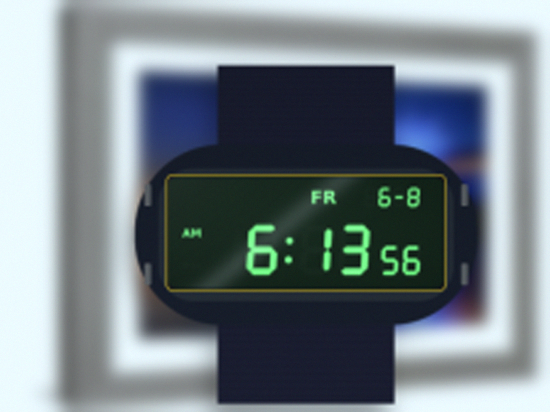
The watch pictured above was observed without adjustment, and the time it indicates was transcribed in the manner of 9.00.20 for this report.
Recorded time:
6.13.56
